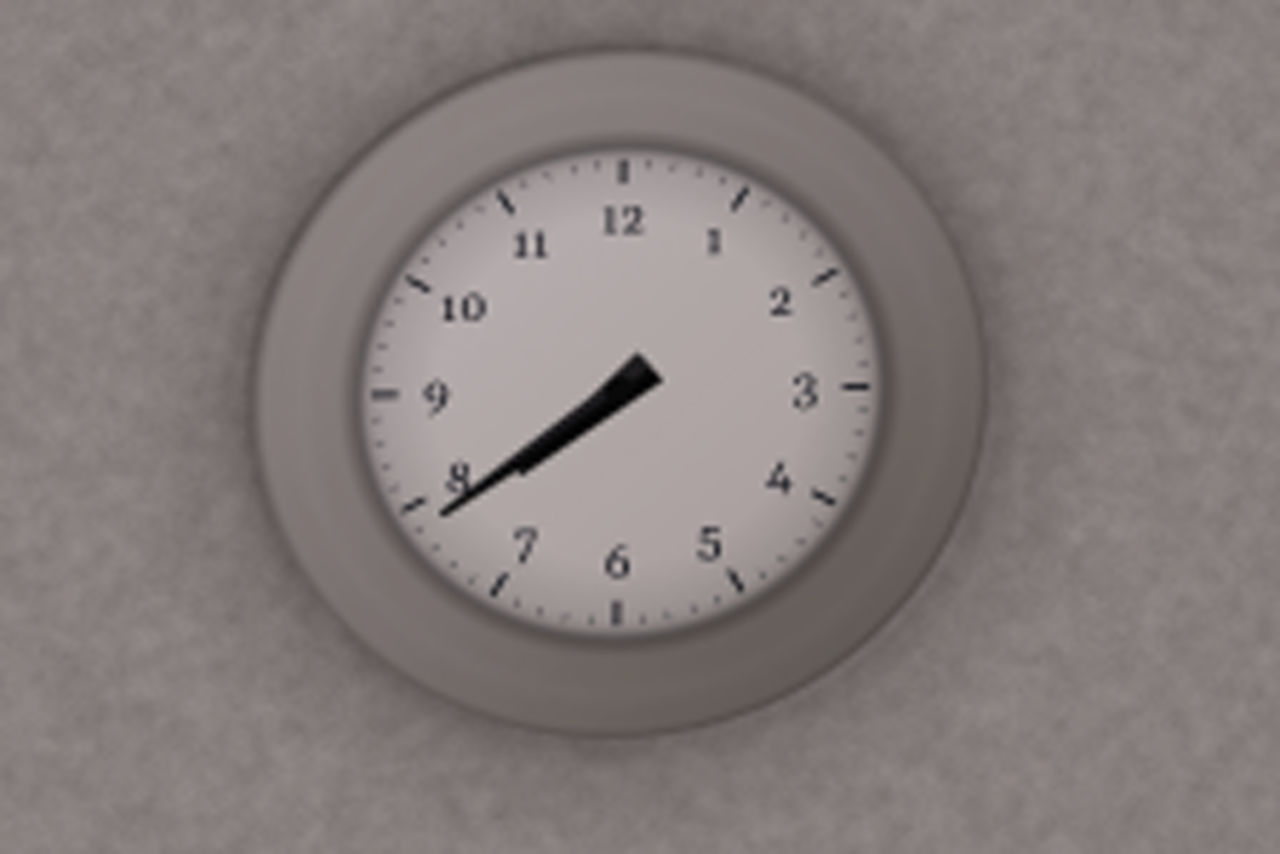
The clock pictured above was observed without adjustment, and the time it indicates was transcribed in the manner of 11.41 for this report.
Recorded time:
7.39
